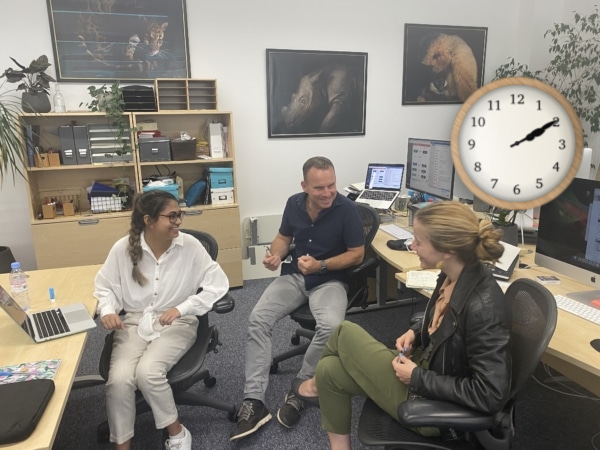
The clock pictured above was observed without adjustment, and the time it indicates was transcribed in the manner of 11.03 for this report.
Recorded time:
2.10
